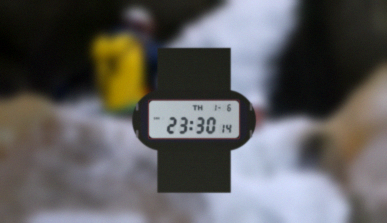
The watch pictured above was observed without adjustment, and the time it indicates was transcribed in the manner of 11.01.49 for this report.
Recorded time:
23.30.14
